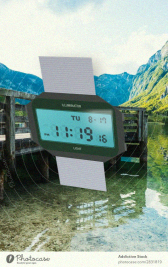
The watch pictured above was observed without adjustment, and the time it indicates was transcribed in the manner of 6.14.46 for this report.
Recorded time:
11.19.16
